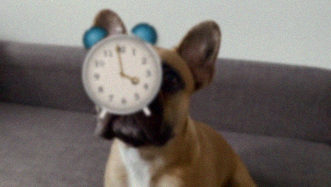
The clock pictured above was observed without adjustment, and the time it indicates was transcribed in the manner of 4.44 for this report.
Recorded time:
3.59
